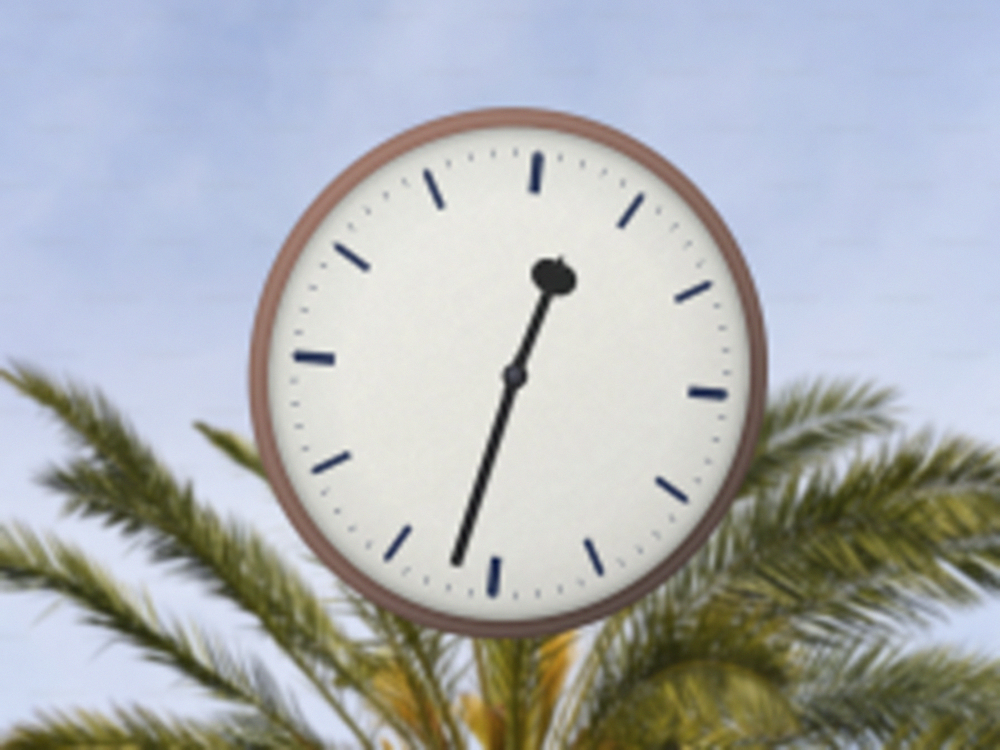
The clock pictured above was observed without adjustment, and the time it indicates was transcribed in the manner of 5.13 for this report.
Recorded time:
12.32
